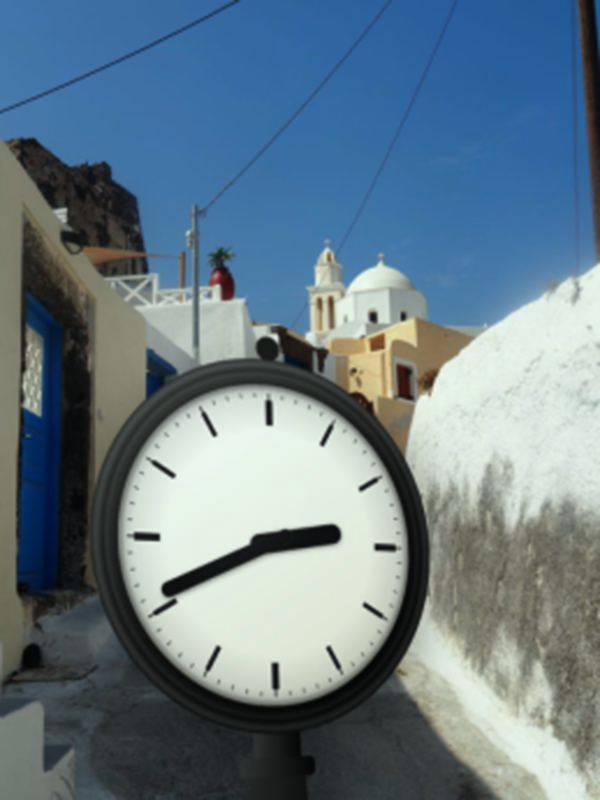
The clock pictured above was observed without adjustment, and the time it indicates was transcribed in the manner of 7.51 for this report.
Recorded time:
2.41
